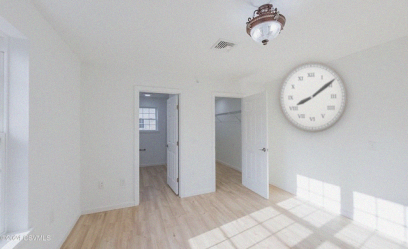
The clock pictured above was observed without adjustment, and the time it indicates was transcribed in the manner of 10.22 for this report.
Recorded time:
8.09
